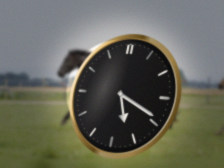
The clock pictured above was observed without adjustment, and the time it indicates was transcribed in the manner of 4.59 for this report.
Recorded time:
5.19
